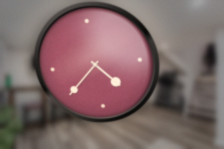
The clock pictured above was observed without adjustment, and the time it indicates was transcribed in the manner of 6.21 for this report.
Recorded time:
4.38
